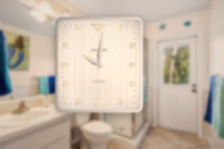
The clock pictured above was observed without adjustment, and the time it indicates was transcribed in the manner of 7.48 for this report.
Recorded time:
10.01
